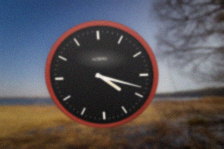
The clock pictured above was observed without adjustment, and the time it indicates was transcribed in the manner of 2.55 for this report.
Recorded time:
4.18
